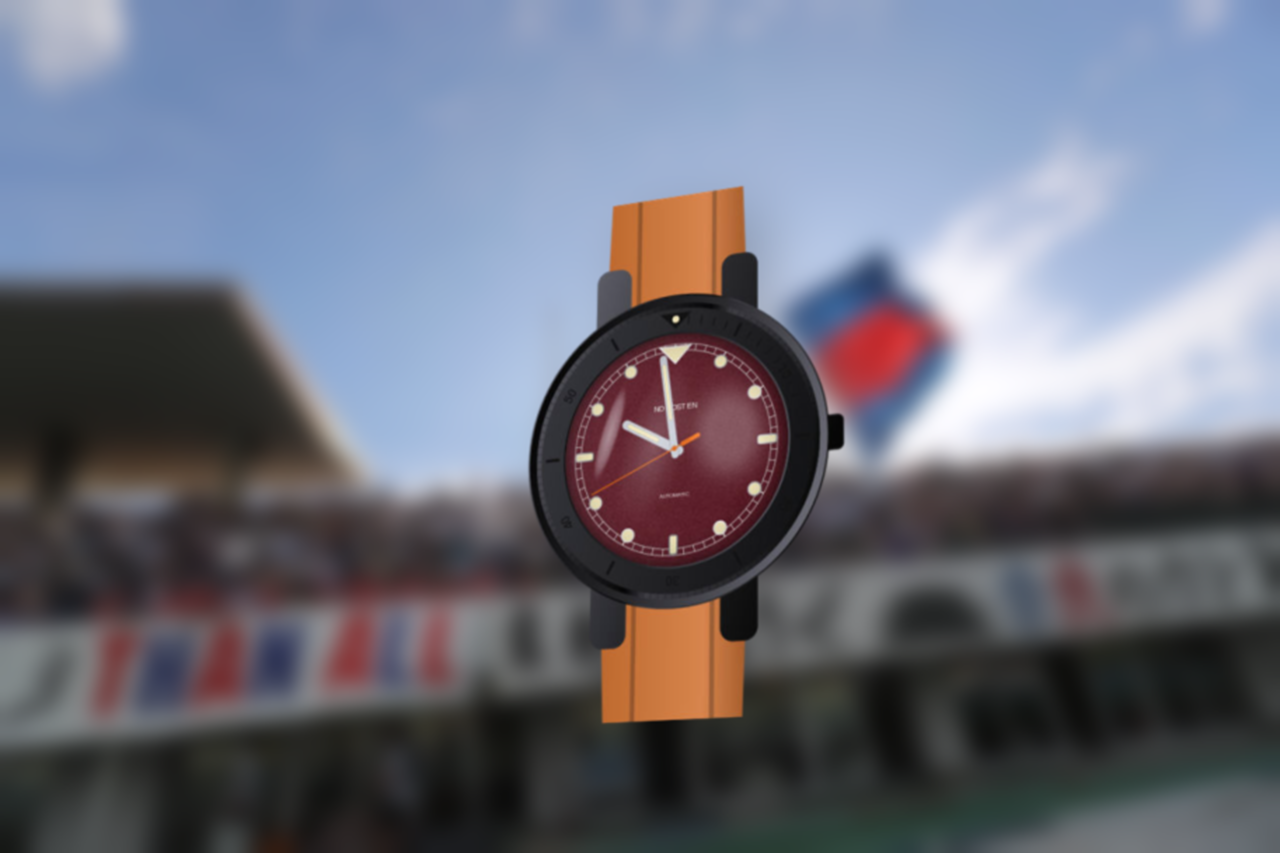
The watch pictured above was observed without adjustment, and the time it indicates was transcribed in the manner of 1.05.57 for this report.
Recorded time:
9.58.41
